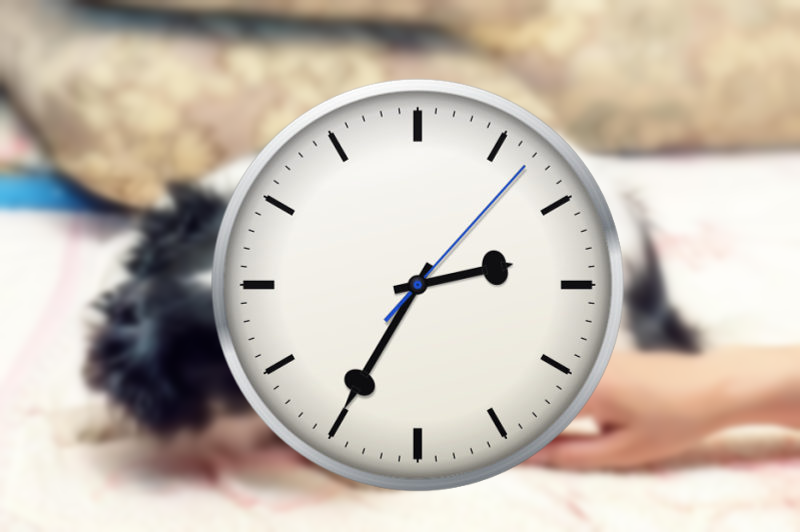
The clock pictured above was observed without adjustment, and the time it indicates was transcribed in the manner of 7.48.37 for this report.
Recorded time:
2.35.07
